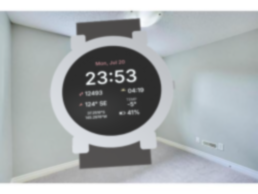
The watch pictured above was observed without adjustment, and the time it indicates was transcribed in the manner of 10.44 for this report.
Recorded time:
23.53
